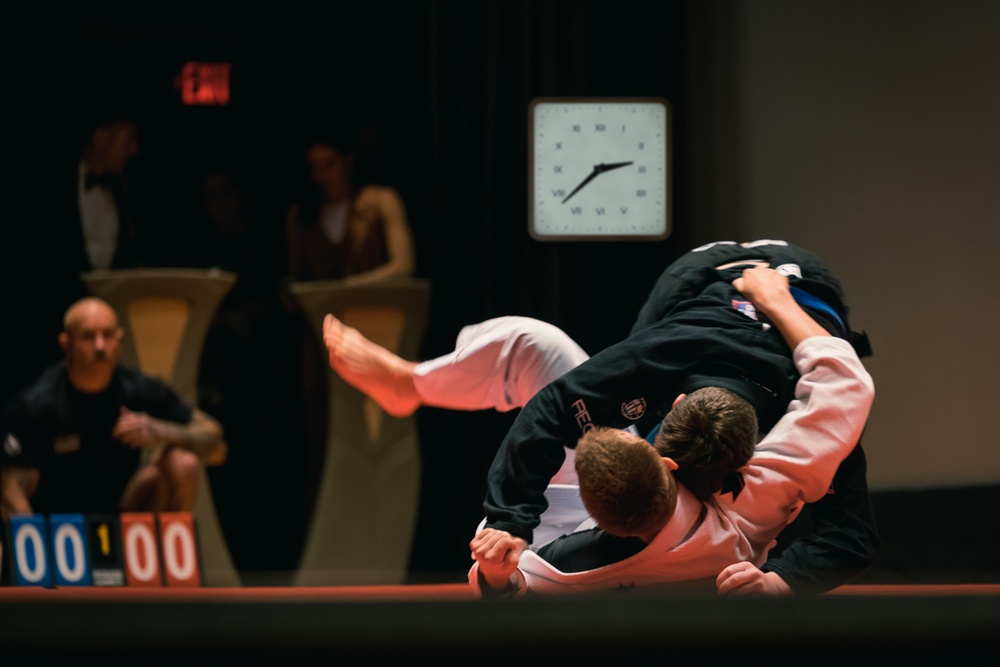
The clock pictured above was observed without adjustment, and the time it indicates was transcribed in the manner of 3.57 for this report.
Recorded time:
2.38
